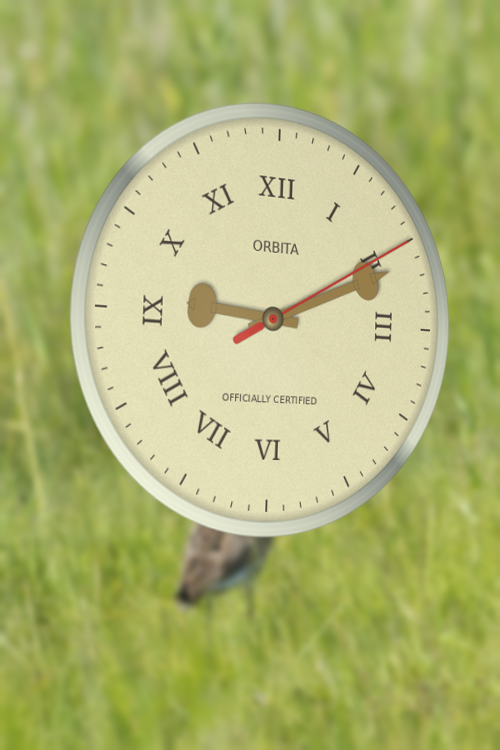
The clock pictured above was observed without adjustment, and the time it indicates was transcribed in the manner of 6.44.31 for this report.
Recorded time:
9.11.10
